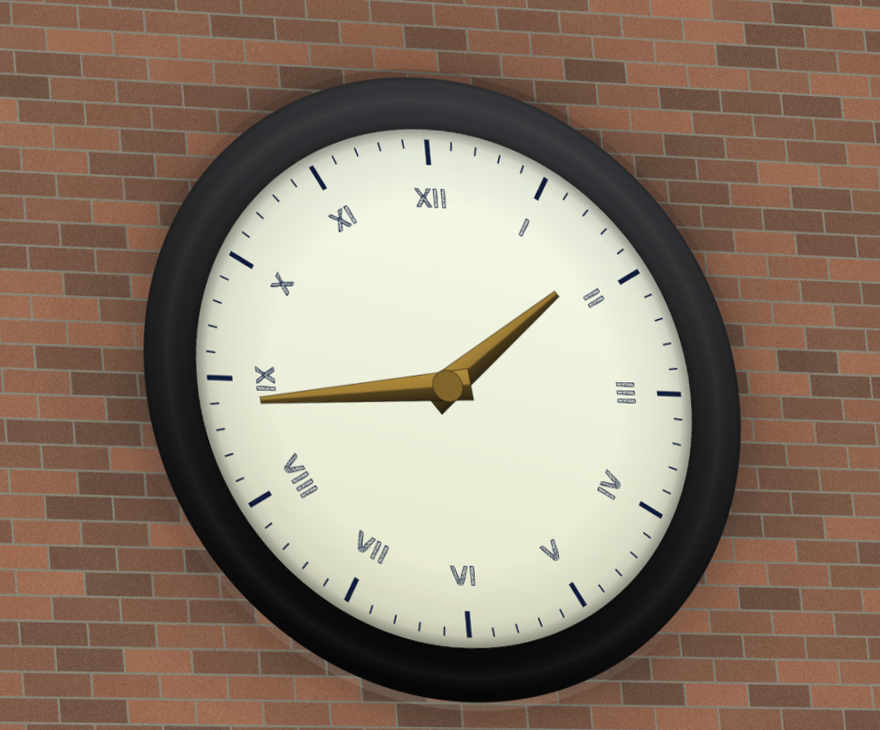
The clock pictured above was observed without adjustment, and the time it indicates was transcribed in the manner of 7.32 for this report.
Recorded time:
1.44
